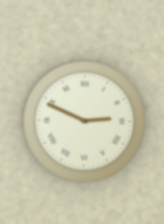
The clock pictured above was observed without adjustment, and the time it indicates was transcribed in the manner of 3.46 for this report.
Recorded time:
2.49
